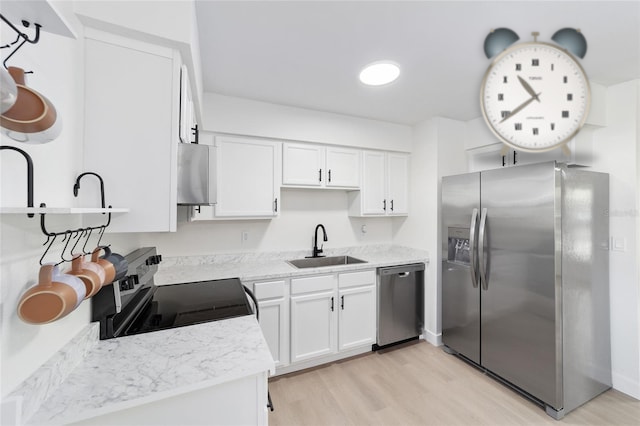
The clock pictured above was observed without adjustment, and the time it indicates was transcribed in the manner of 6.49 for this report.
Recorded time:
10.39
